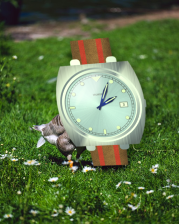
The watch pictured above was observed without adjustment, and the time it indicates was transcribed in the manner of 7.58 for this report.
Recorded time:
2.04
